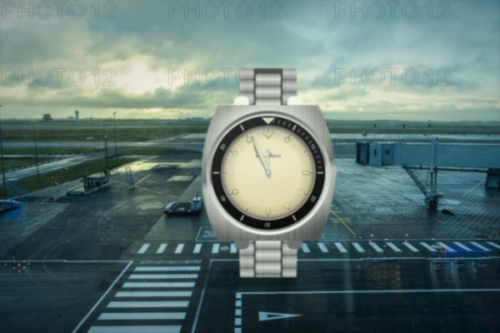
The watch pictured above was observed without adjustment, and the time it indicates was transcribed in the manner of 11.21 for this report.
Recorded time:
11.56
